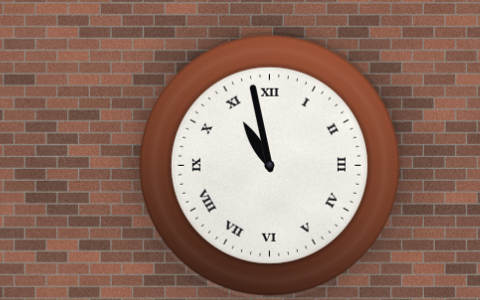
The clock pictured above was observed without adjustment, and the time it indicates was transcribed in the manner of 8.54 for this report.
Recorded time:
10.58
